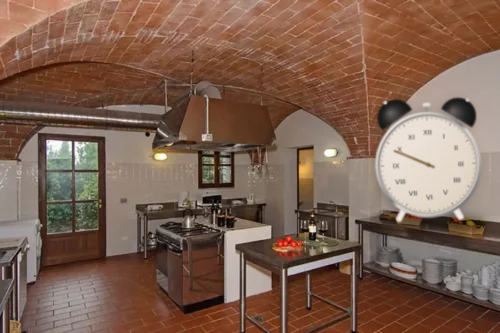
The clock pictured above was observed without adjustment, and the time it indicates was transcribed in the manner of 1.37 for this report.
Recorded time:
9.49
